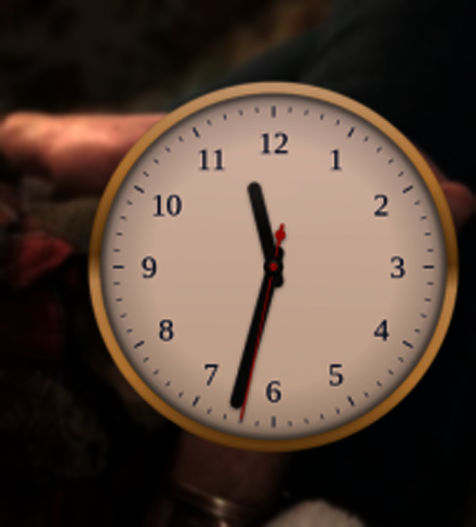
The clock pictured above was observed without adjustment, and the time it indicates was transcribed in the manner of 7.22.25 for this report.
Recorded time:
11.32.32
